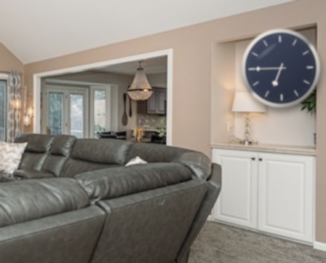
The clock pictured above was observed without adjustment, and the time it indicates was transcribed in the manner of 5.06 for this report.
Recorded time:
6.45
